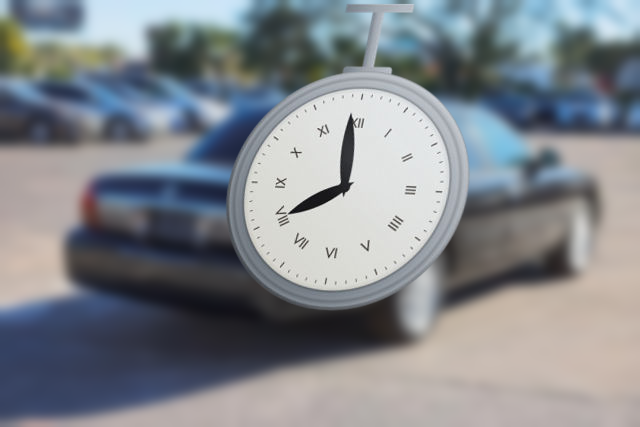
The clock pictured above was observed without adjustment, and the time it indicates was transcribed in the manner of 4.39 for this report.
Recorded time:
7.59
